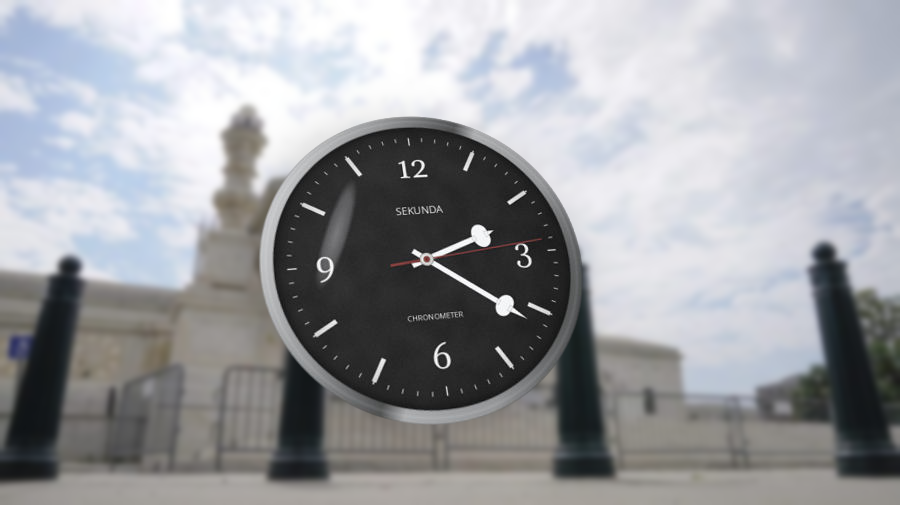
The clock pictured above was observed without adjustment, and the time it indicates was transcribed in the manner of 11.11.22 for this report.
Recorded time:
2.21.14
